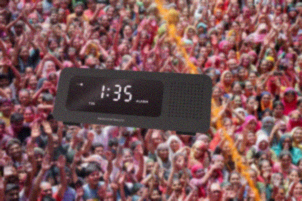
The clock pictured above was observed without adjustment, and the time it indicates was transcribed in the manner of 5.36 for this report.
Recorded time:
1.35
